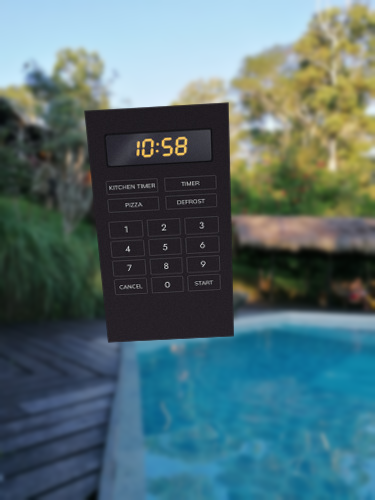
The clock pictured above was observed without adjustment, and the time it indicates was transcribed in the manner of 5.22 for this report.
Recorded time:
10.58
